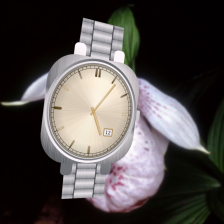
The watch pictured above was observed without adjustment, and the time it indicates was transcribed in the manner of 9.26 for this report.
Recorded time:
5.06
